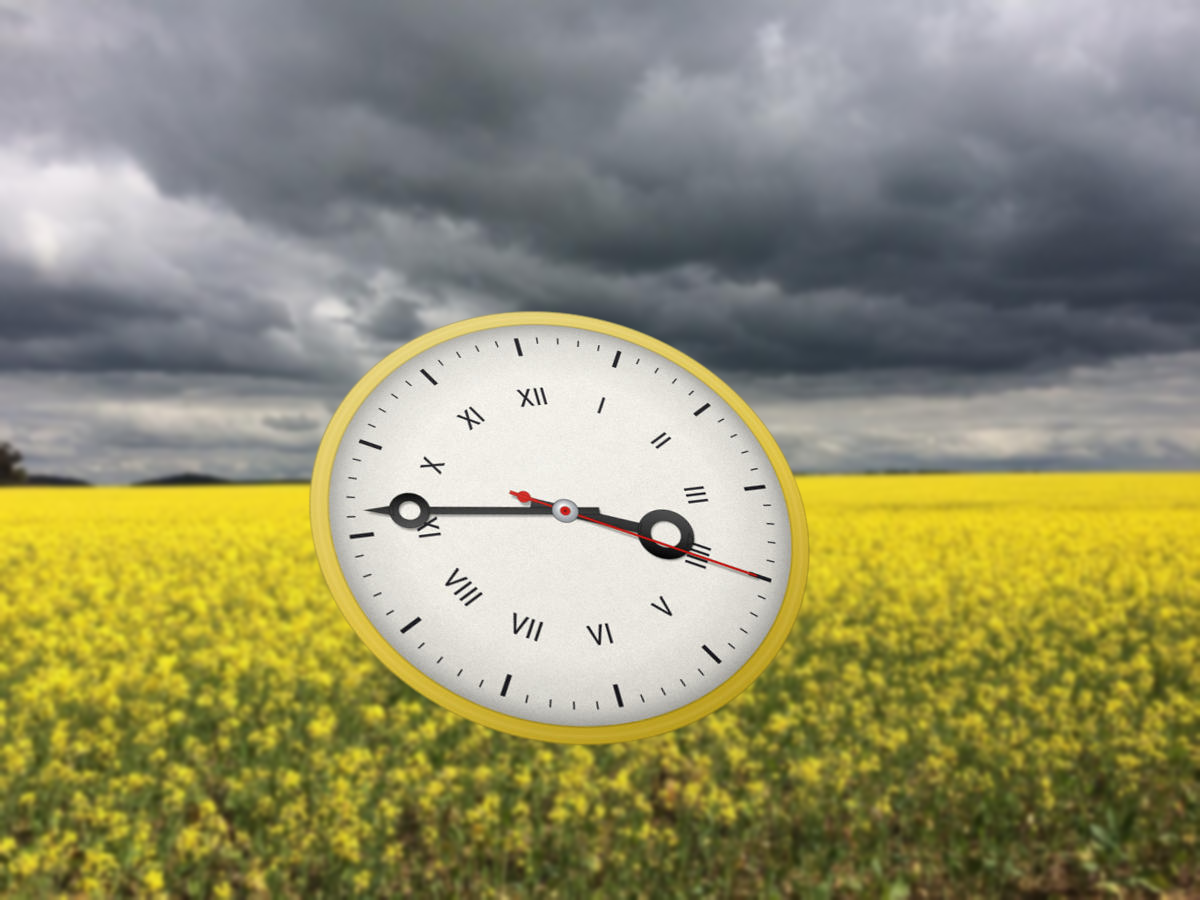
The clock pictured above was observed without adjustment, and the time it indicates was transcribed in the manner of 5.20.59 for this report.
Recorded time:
3.46.20
